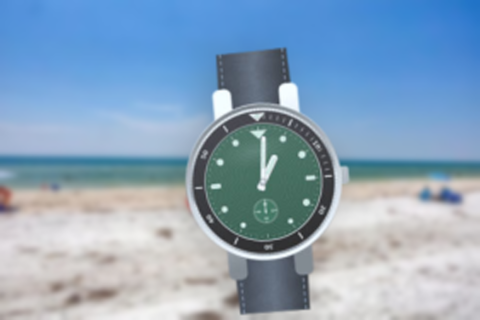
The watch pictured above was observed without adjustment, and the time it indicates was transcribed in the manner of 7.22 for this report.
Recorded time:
1.01
